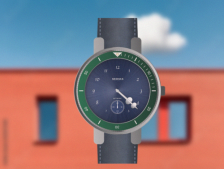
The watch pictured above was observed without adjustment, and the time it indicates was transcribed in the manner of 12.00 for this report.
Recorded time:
4.22
